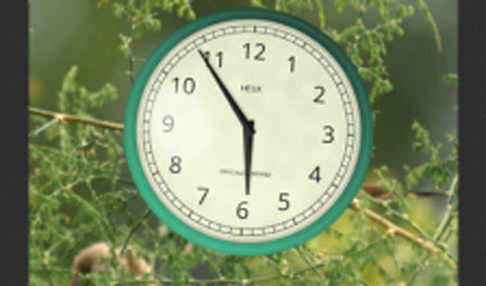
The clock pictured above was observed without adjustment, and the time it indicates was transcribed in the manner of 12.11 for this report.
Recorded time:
5.54
